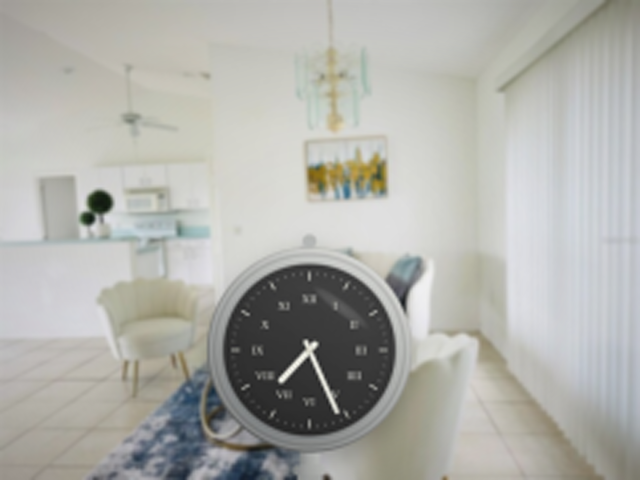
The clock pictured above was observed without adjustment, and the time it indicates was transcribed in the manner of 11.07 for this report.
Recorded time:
7.26
